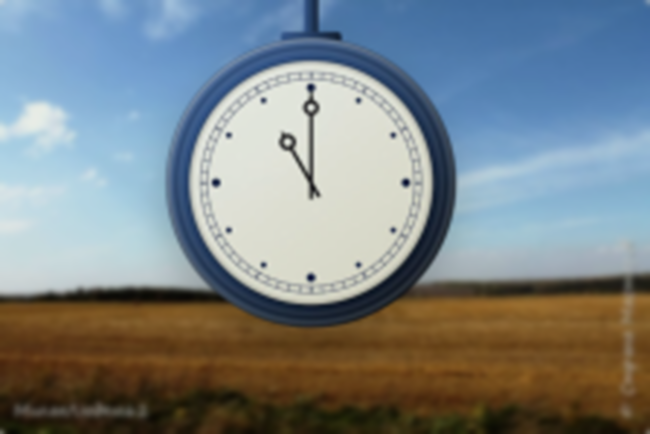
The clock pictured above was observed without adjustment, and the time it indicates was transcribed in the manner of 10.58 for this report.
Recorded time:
11.00
